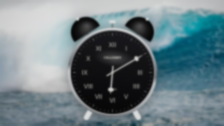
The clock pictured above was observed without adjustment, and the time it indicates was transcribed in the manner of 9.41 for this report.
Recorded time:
6.10
